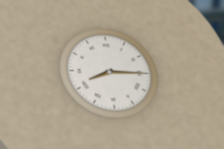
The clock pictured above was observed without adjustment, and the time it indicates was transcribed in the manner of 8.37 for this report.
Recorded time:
8.15
